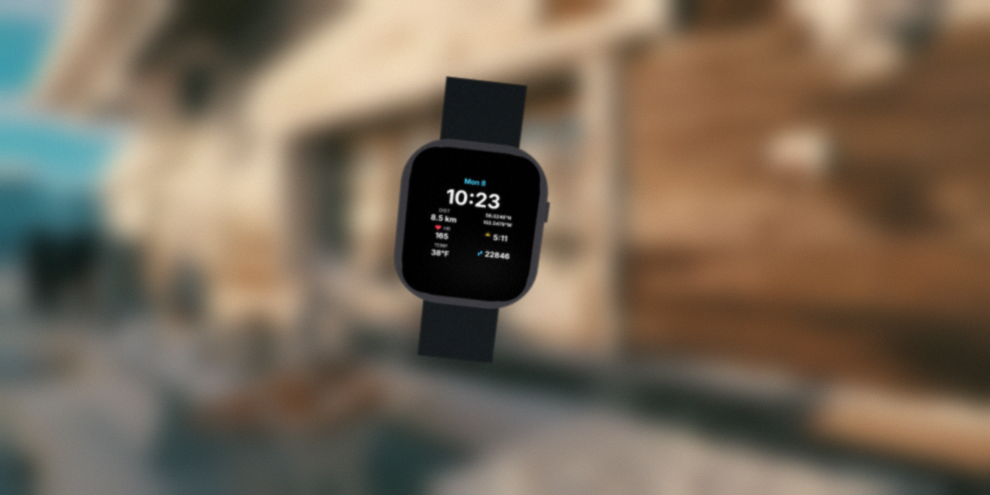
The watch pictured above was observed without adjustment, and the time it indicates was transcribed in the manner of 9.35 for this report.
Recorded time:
10.23
